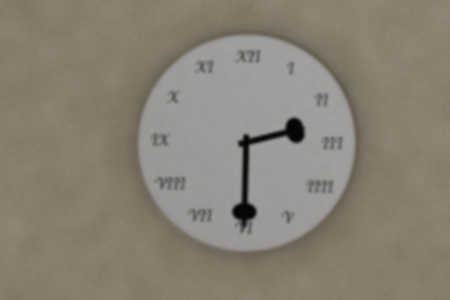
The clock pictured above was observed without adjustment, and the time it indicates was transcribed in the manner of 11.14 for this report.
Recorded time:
2.30
